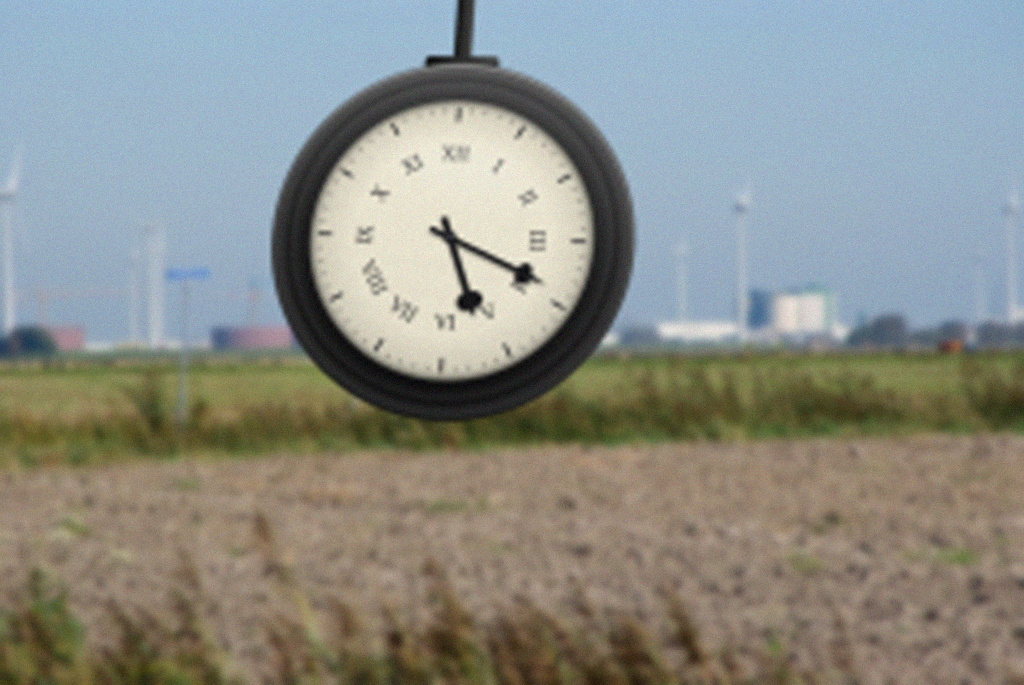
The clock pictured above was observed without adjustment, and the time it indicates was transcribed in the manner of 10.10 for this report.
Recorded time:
5.19
